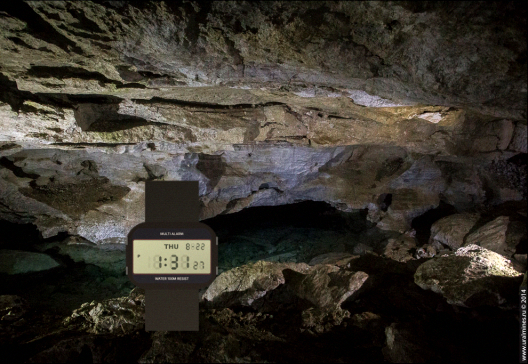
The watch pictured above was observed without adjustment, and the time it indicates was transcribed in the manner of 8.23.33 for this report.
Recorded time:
1.31.27
